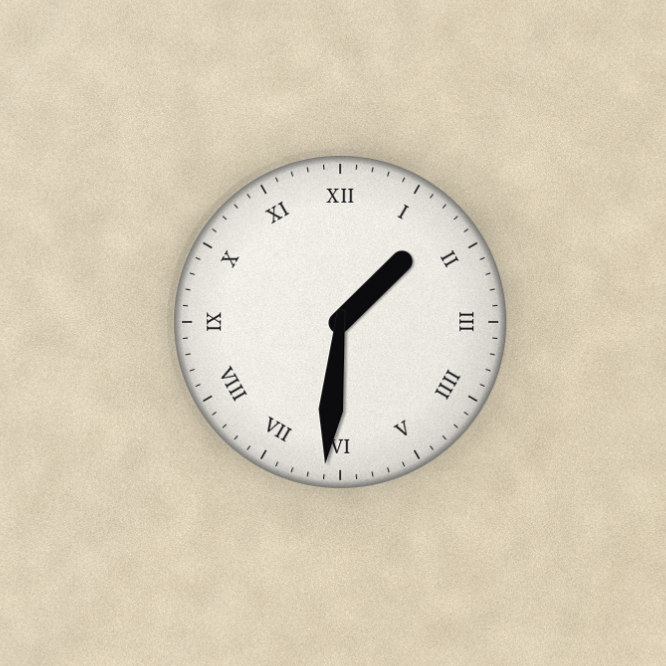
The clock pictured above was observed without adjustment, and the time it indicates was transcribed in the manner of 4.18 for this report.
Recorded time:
1.31
